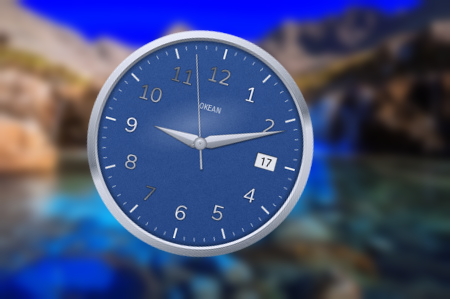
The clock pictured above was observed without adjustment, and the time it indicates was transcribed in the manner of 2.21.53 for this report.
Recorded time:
9.10.57
